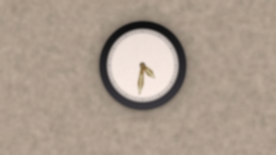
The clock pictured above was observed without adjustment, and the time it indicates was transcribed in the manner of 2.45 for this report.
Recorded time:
4.31
